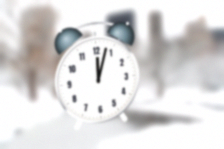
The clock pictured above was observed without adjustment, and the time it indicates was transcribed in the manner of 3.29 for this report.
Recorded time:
12.03
